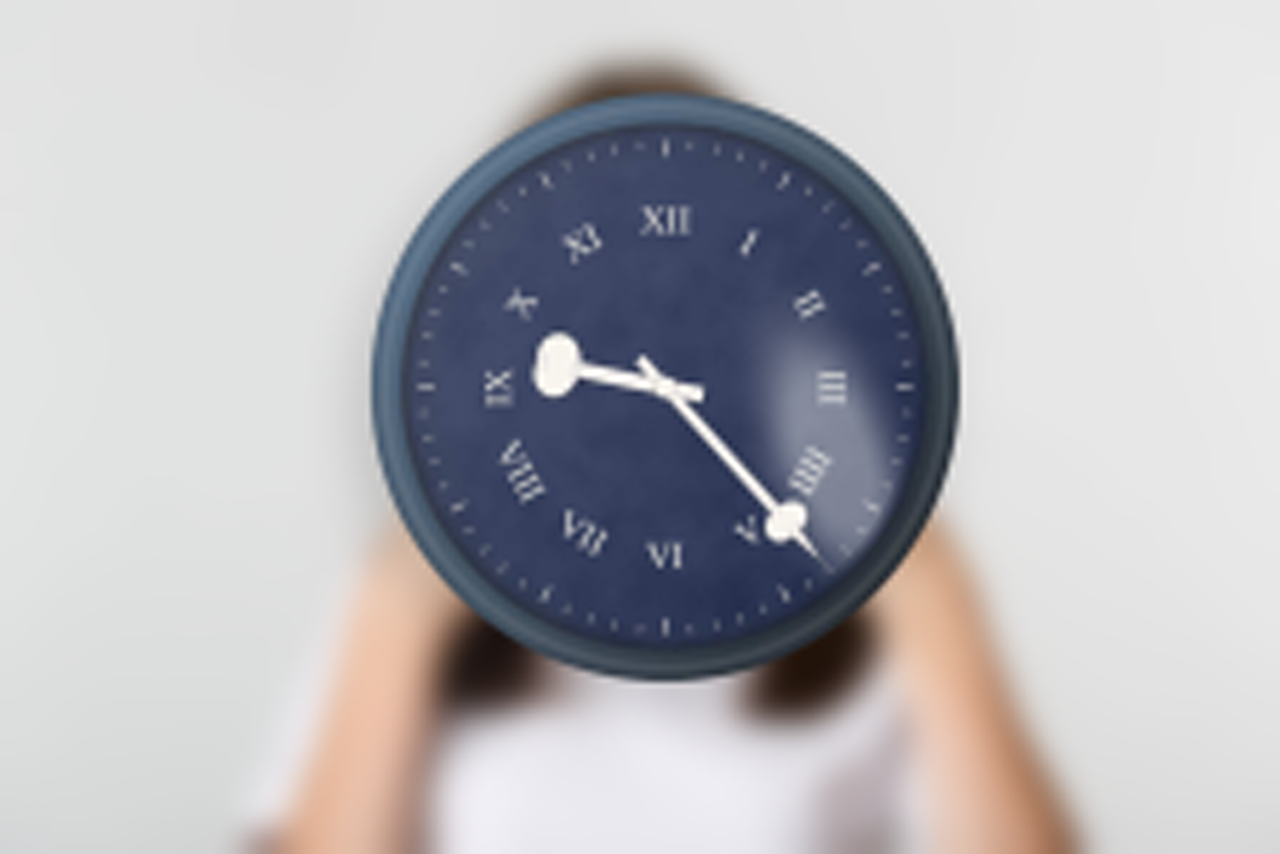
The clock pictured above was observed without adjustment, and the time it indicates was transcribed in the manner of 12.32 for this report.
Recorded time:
9.23
